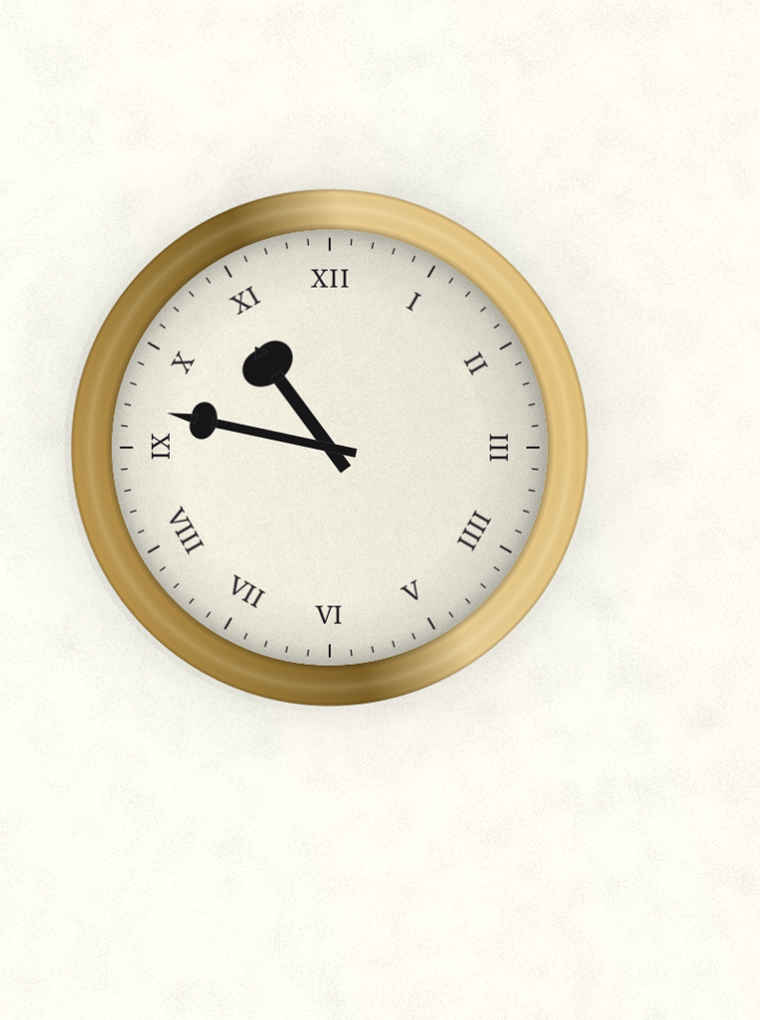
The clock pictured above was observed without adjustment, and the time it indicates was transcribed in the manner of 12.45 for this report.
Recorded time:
10.47
